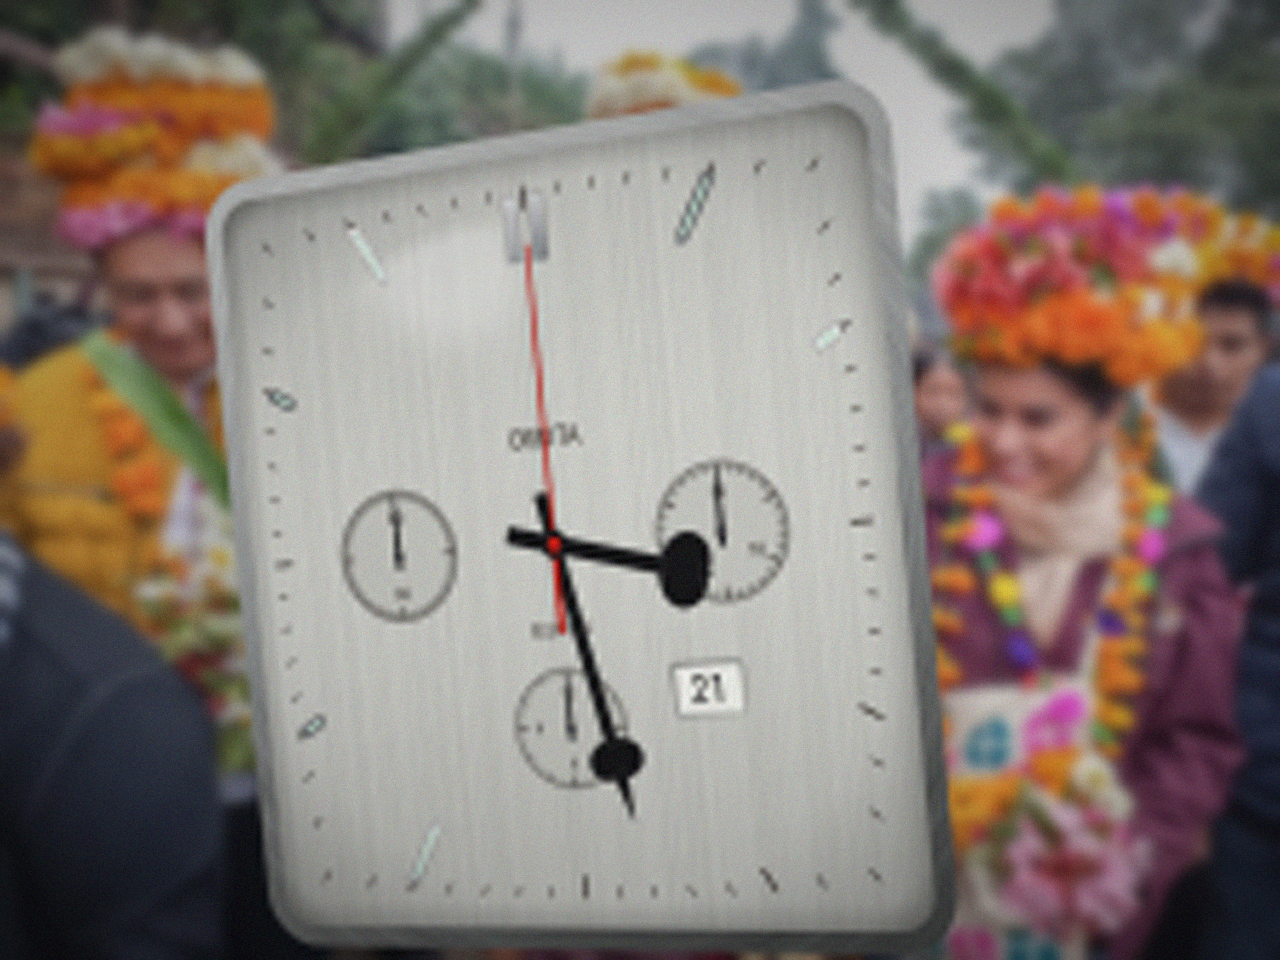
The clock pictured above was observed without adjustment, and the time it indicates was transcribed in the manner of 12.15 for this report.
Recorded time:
3.28
